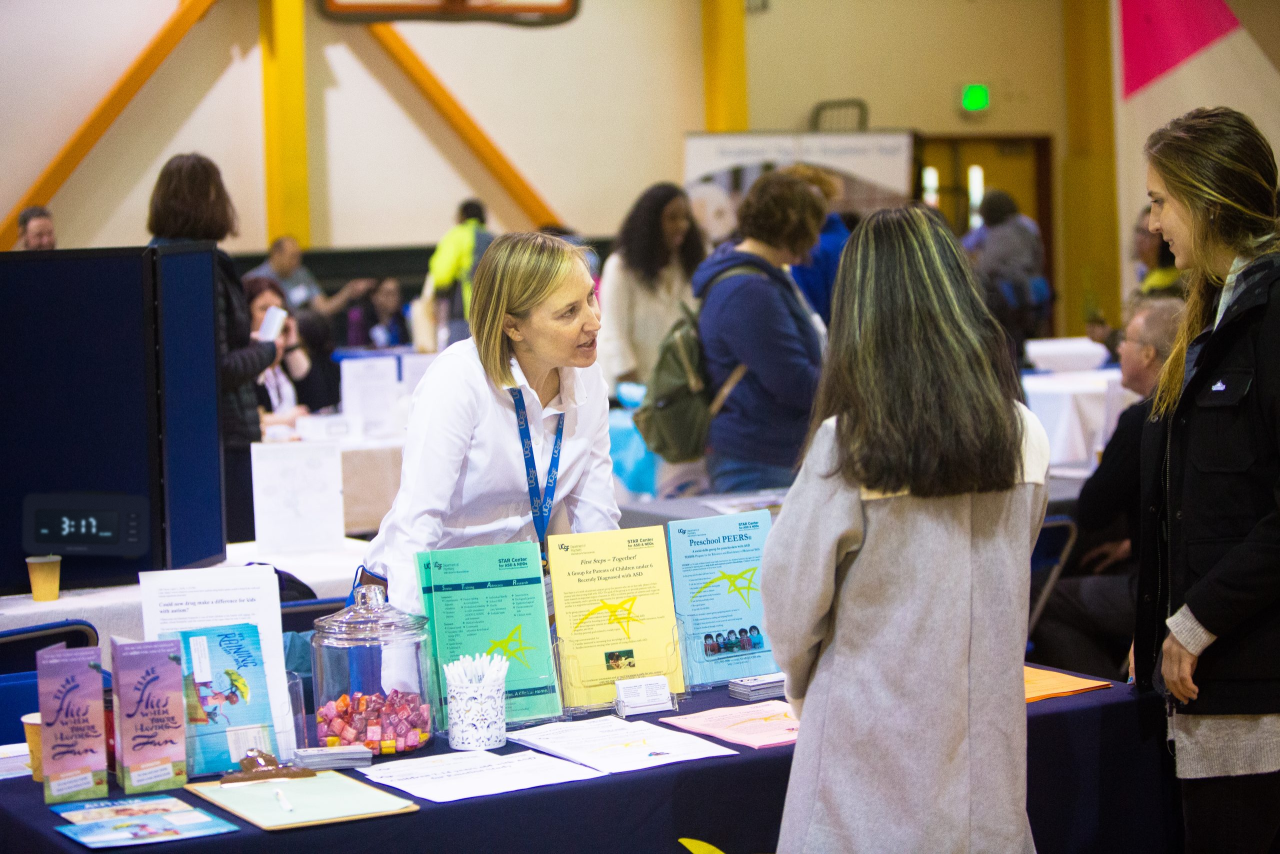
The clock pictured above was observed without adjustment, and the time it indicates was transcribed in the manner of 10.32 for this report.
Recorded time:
3.17
